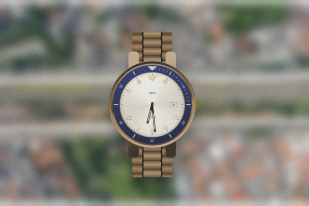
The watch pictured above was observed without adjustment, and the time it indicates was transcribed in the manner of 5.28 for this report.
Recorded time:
6.29
